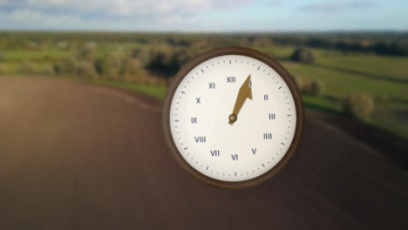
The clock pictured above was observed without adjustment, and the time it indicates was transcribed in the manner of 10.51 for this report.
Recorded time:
1.04
